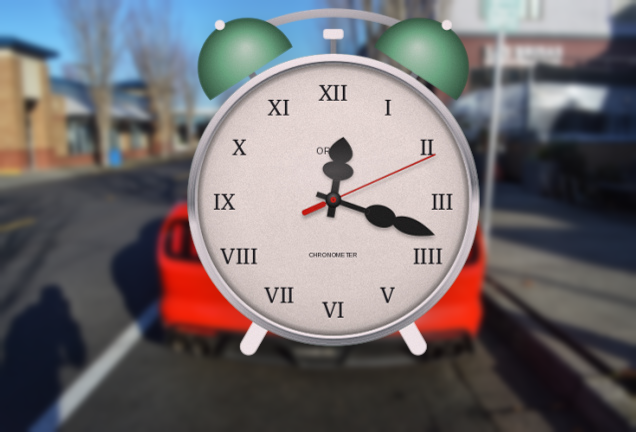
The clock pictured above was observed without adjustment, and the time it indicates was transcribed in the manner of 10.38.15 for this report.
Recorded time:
12.18.11
